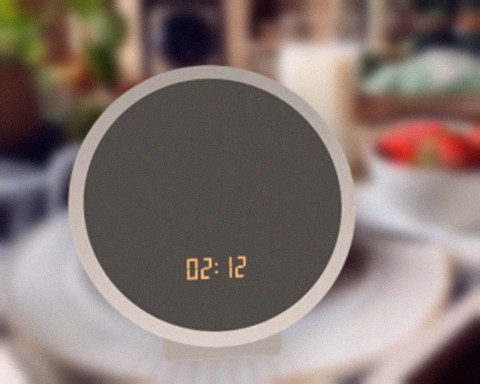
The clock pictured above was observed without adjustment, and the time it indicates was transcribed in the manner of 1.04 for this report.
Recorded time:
2.12
